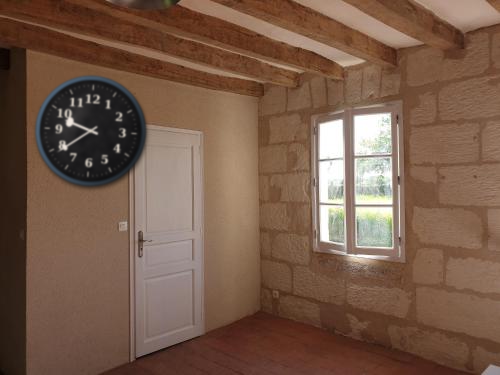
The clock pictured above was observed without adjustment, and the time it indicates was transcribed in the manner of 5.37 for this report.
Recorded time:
9.39
